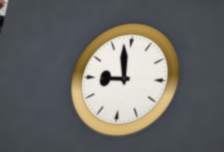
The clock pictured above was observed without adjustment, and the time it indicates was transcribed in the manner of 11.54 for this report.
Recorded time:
8.58
